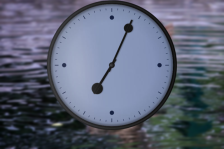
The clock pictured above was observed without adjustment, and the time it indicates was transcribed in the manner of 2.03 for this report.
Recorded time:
7.04
